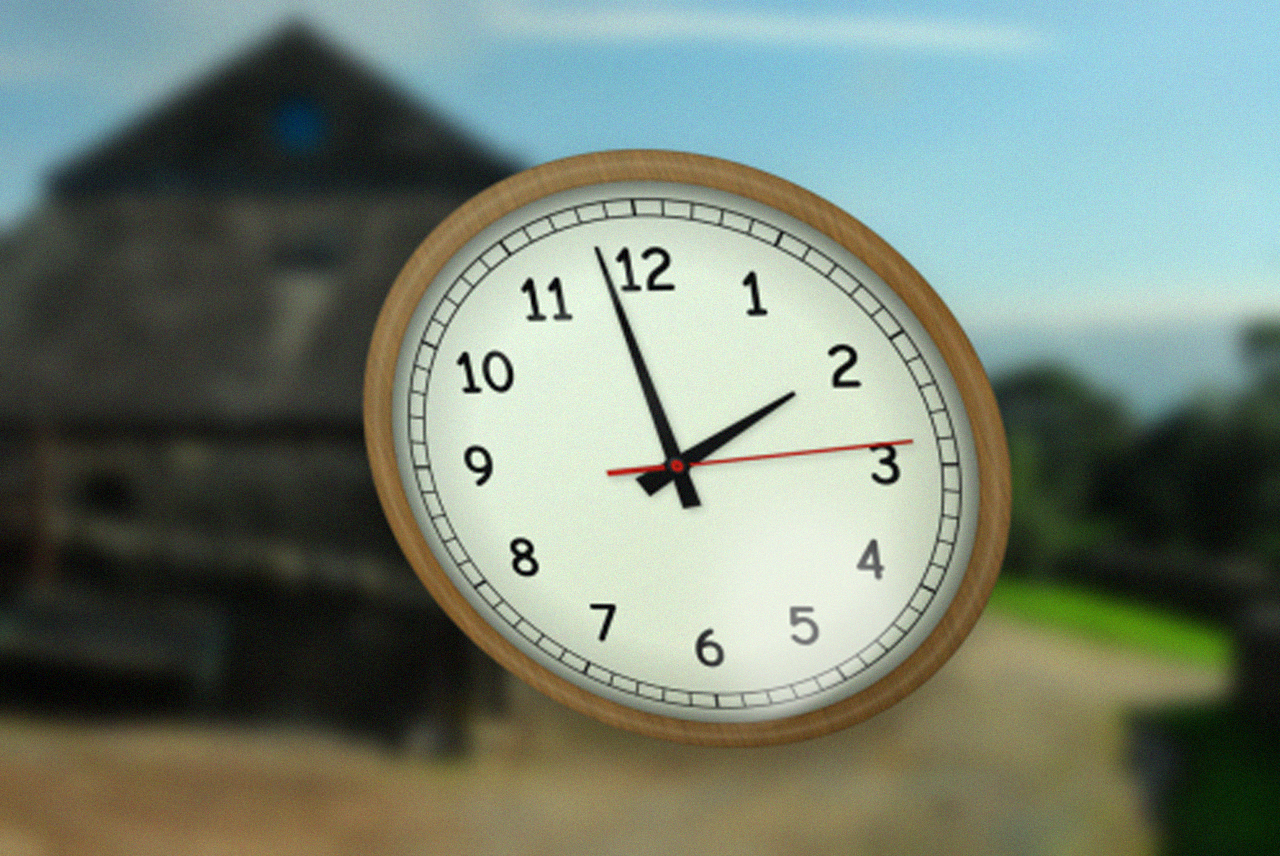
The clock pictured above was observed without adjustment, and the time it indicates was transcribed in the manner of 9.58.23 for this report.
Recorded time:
1.58.14
